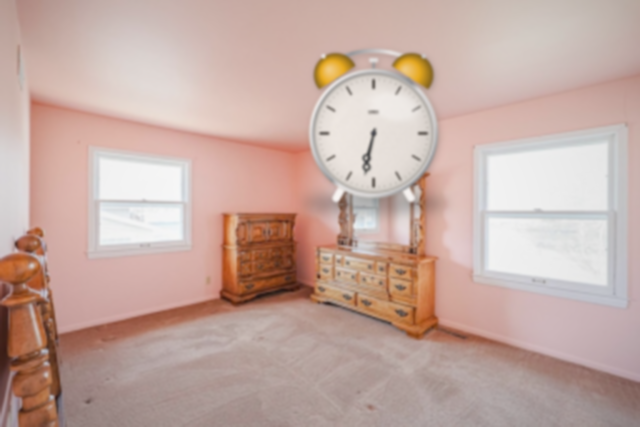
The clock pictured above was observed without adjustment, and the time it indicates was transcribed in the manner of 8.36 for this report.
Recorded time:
6.32
